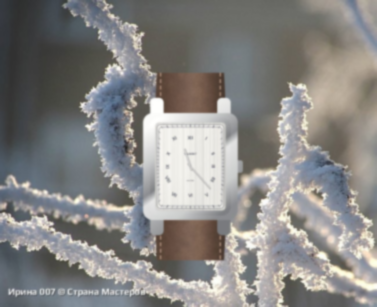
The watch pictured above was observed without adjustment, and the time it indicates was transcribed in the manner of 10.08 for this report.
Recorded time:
11.23
